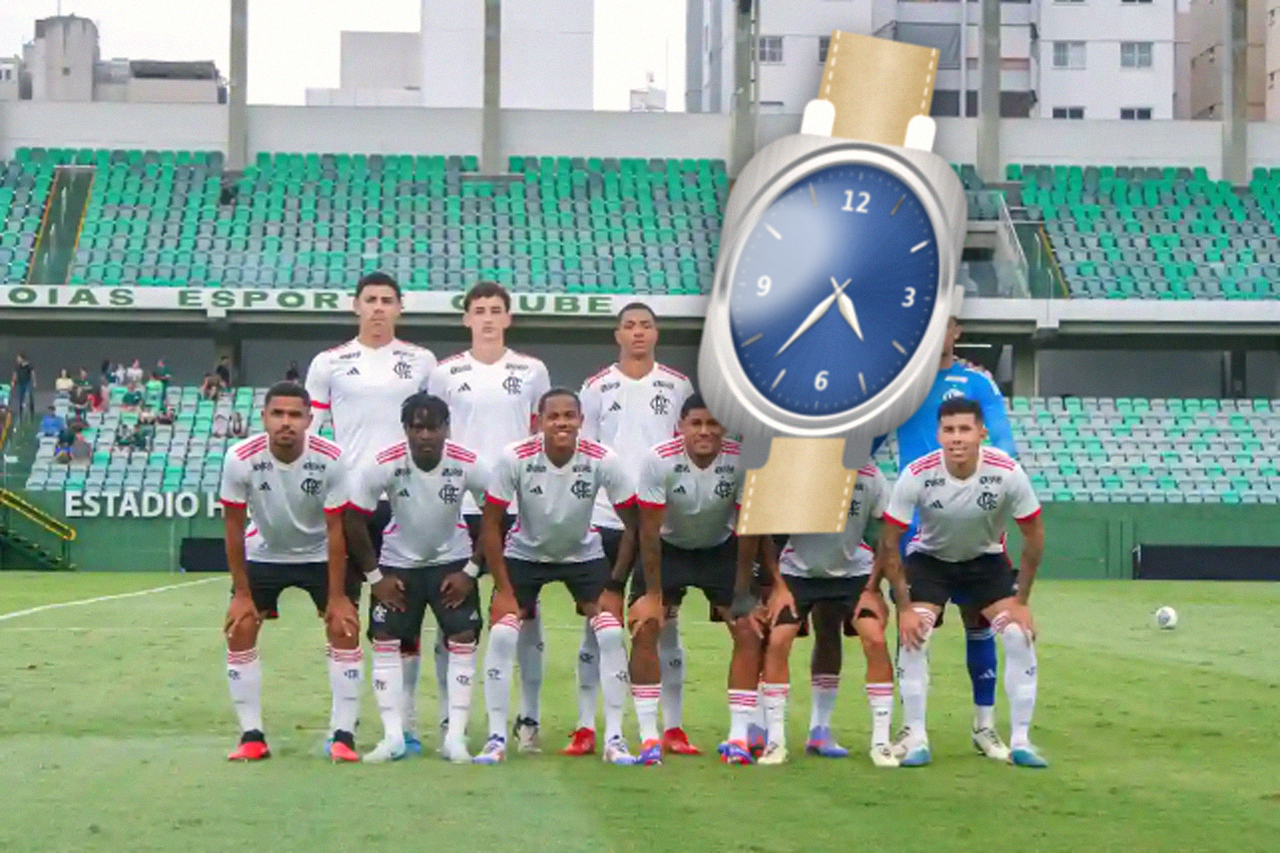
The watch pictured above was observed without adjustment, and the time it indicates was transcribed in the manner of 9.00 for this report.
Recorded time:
4.37
